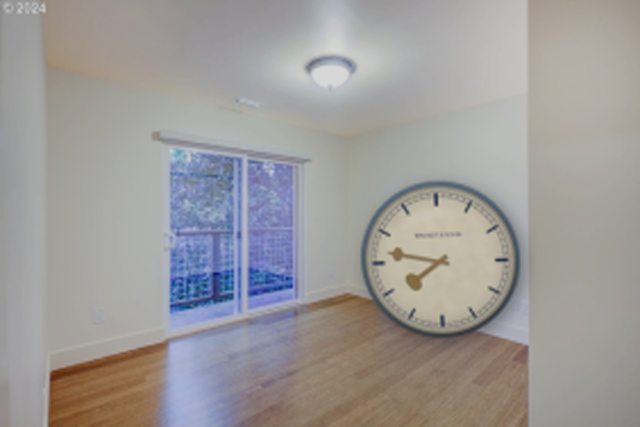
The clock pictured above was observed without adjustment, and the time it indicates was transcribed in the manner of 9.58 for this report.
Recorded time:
7.47
